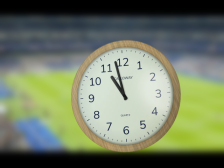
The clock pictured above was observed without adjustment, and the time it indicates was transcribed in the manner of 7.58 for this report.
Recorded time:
10.58
